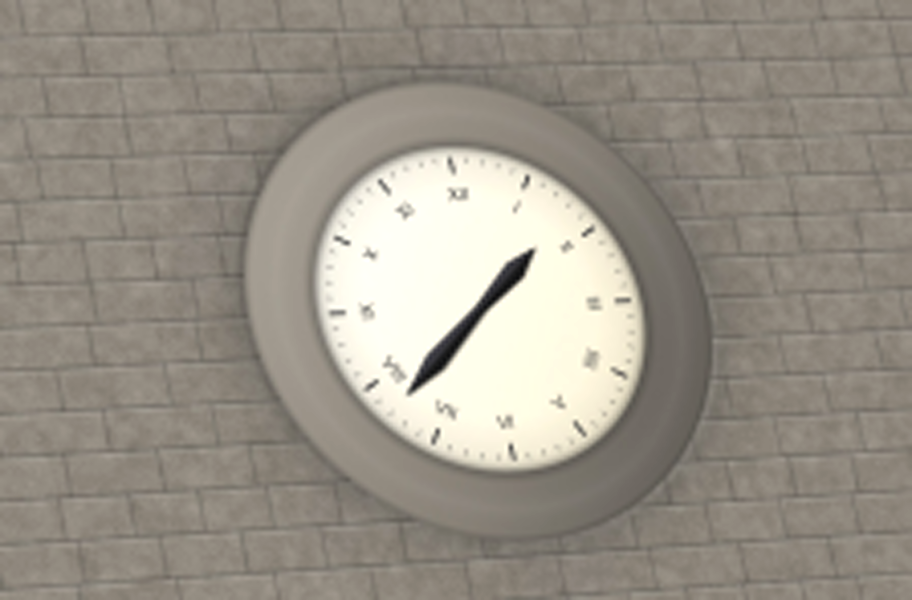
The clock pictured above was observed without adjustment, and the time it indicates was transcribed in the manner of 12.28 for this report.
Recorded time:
1.38
